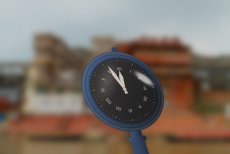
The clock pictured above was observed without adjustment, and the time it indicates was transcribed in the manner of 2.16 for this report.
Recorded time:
11.56
